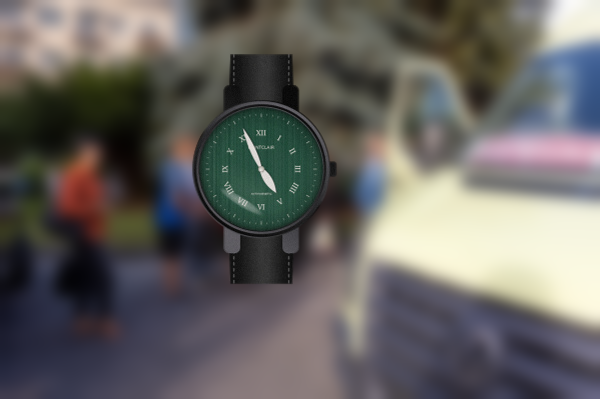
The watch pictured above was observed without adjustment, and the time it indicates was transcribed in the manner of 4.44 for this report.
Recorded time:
4.56
